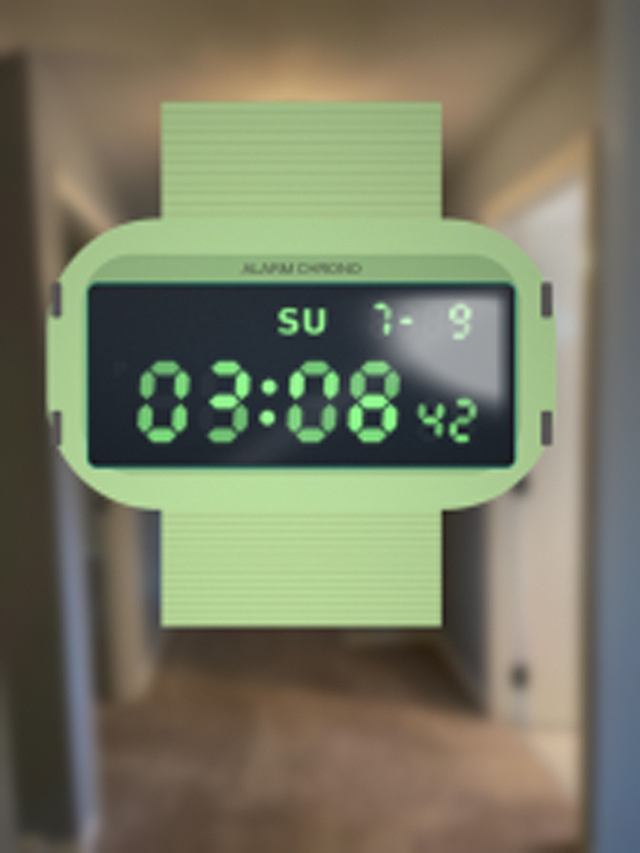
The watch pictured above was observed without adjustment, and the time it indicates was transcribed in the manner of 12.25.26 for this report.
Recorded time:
3.08.42
